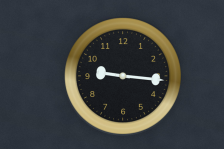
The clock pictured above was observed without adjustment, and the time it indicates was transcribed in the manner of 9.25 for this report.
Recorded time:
9.16
